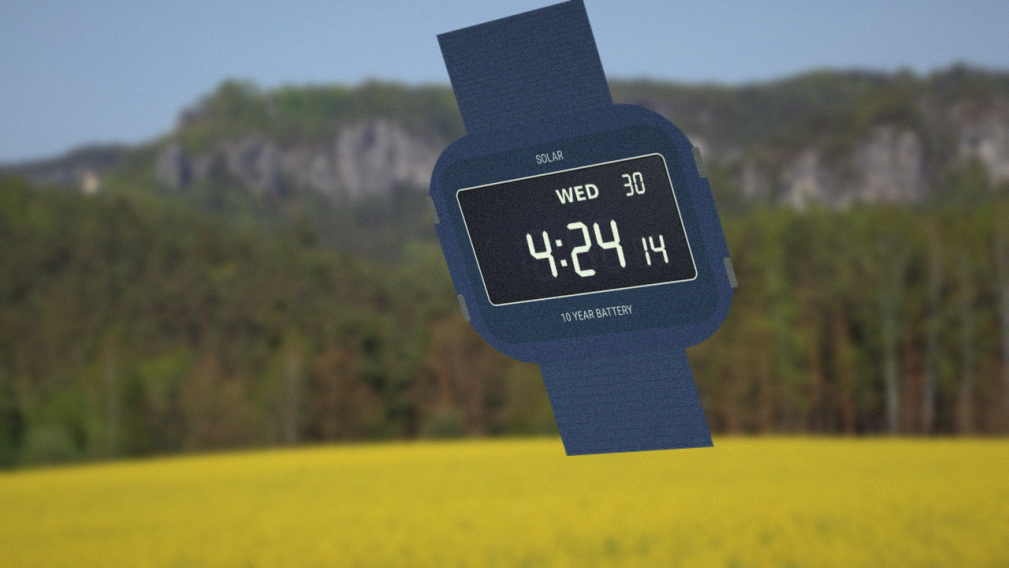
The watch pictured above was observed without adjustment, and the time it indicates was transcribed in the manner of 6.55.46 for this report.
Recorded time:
4.24.14
